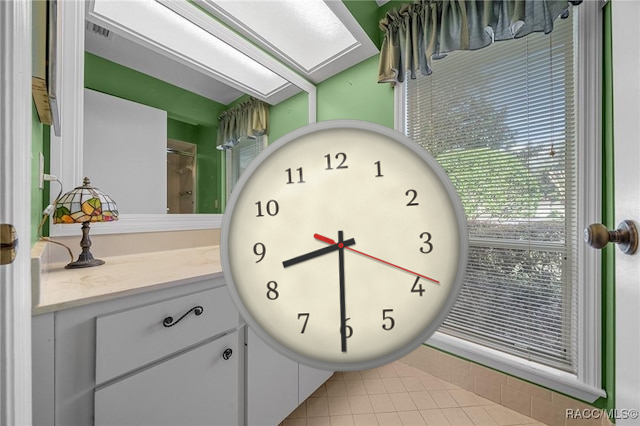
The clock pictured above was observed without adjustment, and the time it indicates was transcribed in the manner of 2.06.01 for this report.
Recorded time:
8.30.19
